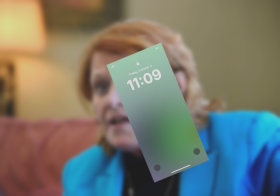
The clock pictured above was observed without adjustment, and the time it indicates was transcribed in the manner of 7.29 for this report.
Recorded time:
11.09
